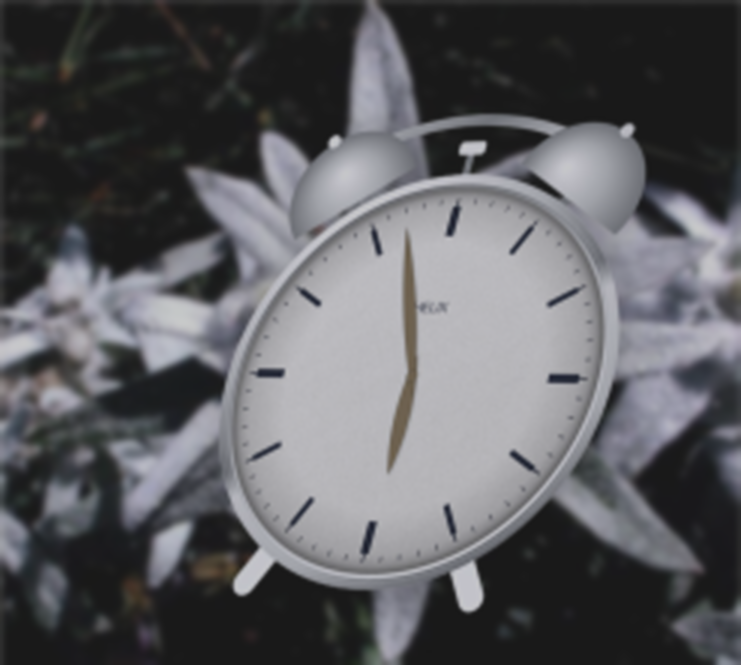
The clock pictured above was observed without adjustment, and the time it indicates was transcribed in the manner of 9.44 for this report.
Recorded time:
5.57
